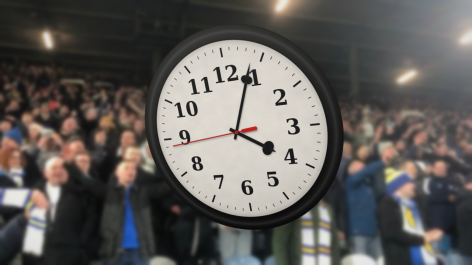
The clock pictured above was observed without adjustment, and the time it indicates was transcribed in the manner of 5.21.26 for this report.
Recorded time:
4.03.44
